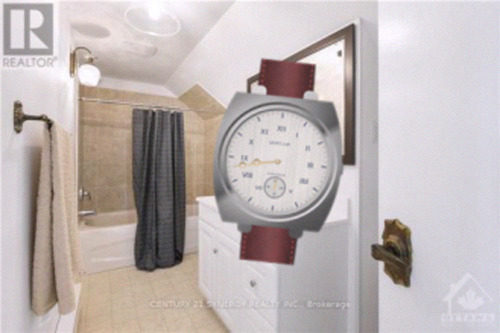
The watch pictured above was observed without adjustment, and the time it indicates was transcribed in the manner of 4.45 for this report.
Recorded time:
8.43
